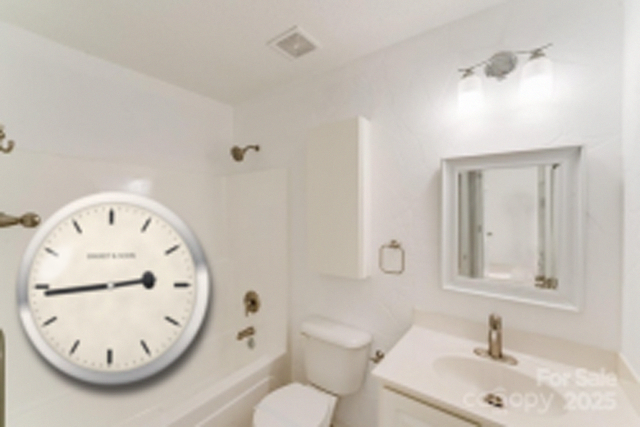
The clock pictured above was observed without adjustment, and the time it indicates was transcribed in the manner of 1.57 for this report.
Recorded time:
2.44
